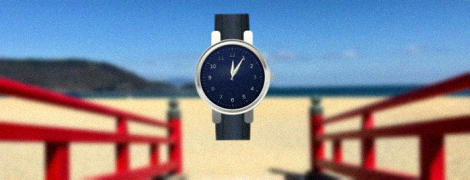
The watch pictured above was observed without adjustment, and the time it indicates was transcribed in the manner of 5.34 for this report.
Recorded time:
12.05
